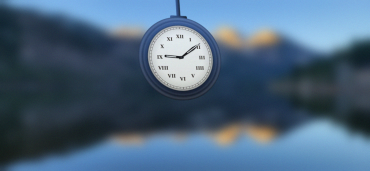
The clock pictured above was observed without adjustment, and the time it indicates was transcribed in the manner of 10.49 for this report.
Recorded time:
9.09
